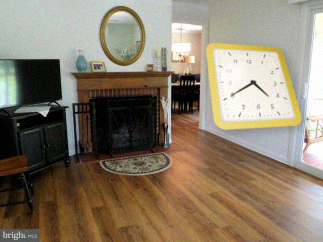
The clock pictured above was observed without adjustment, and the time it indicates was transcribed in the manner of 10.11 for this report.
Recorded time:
4.40
